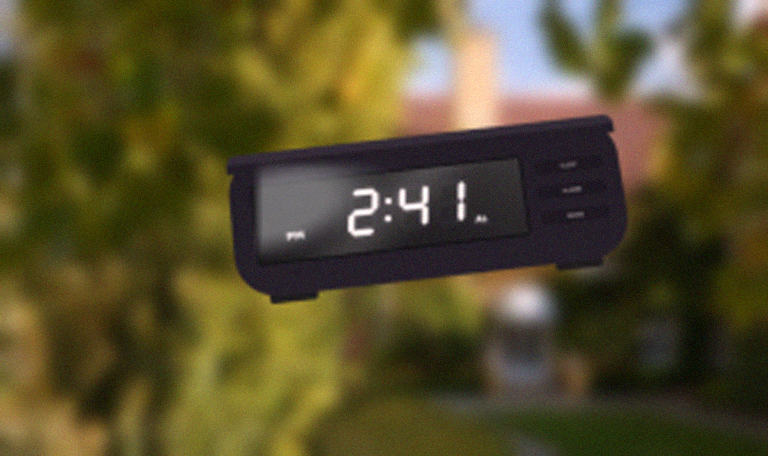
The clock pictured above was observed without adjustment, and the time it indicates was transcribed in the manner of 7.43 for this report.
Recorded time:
2.41
